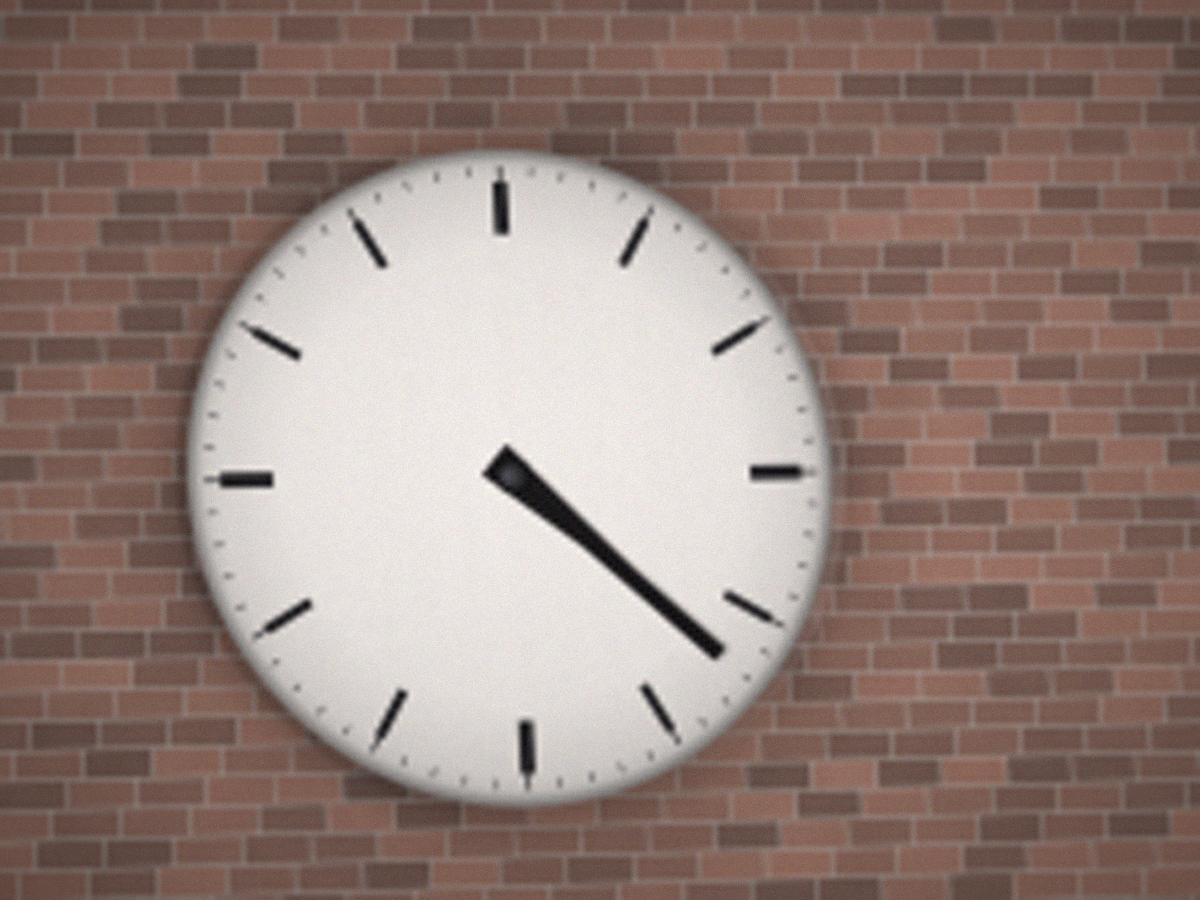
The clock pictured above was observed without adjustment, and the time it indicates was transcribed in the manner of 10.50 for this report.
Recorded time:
4.22
